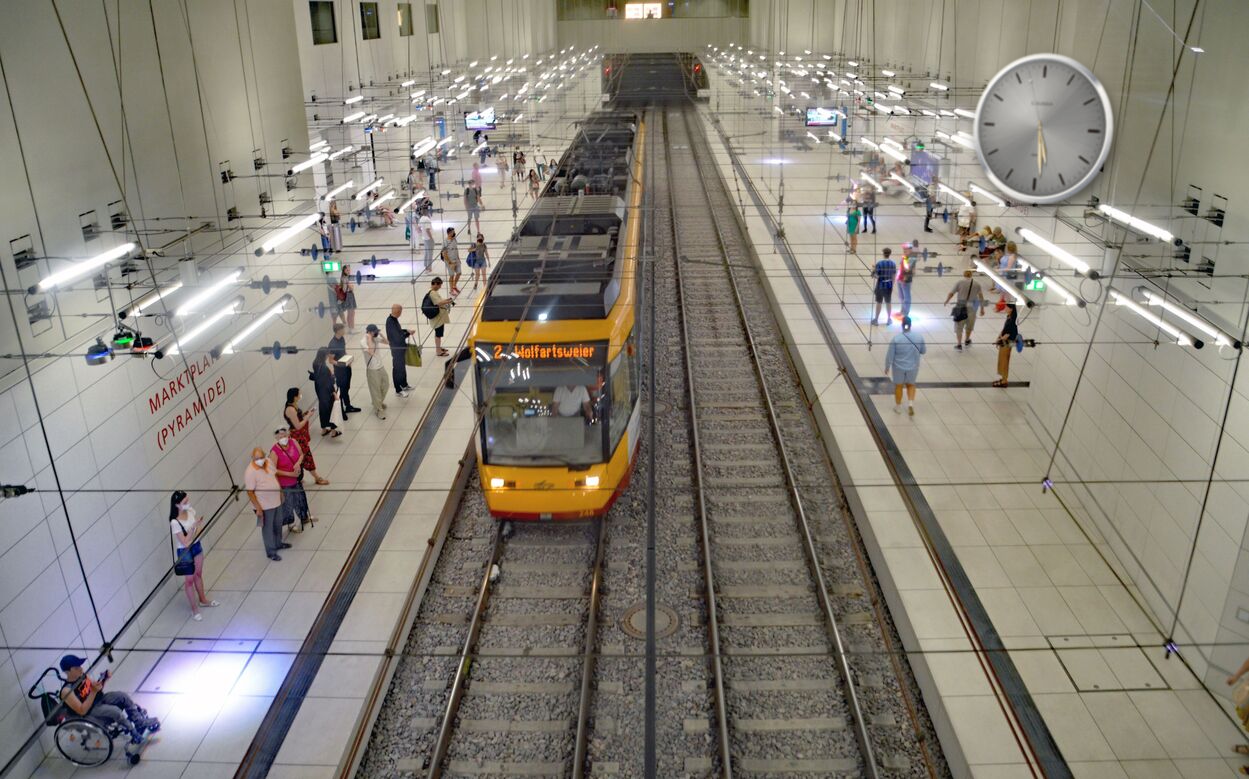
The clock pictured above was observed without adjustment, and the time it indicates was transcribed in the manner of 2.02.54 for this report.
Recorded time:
5.28.57
